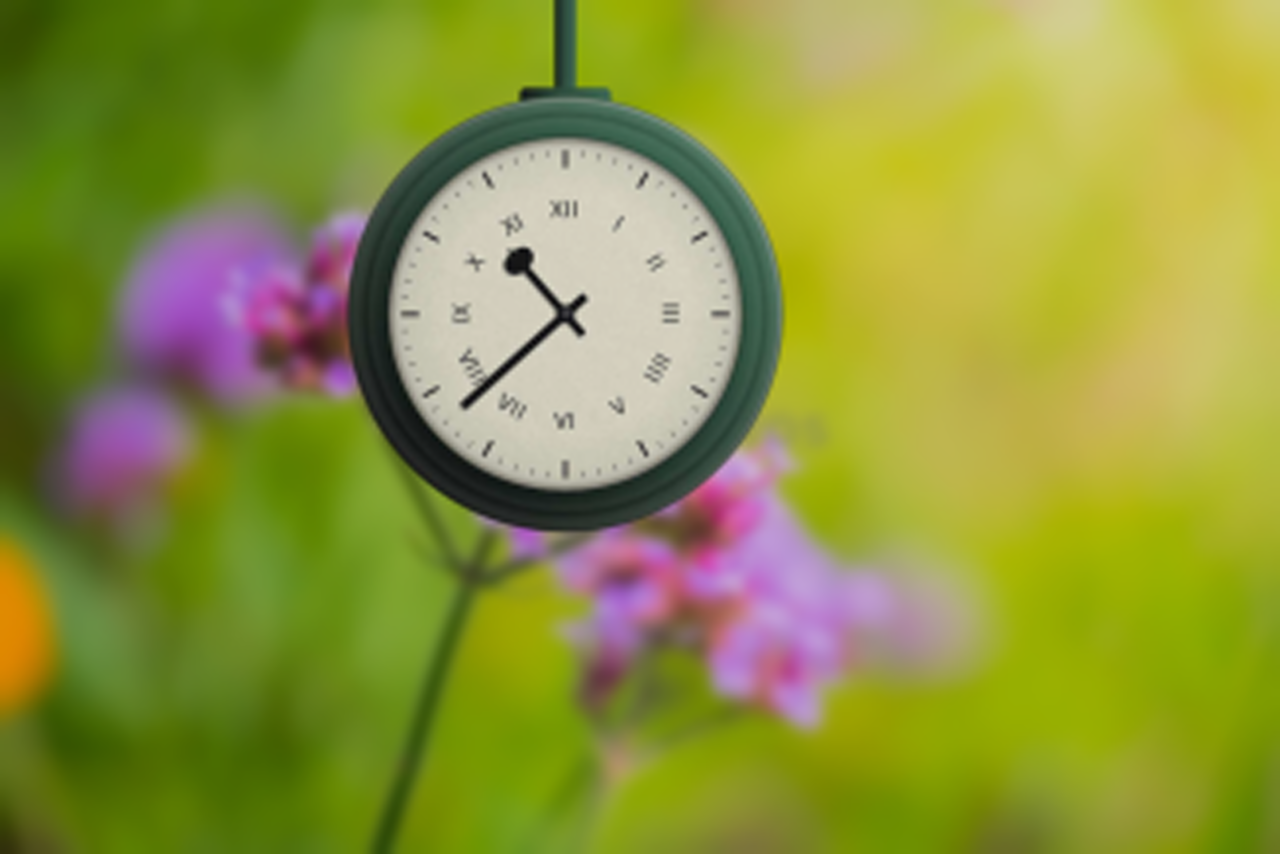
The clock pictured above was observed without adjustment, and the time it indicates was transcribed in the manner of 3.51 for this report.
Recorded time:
10.38
